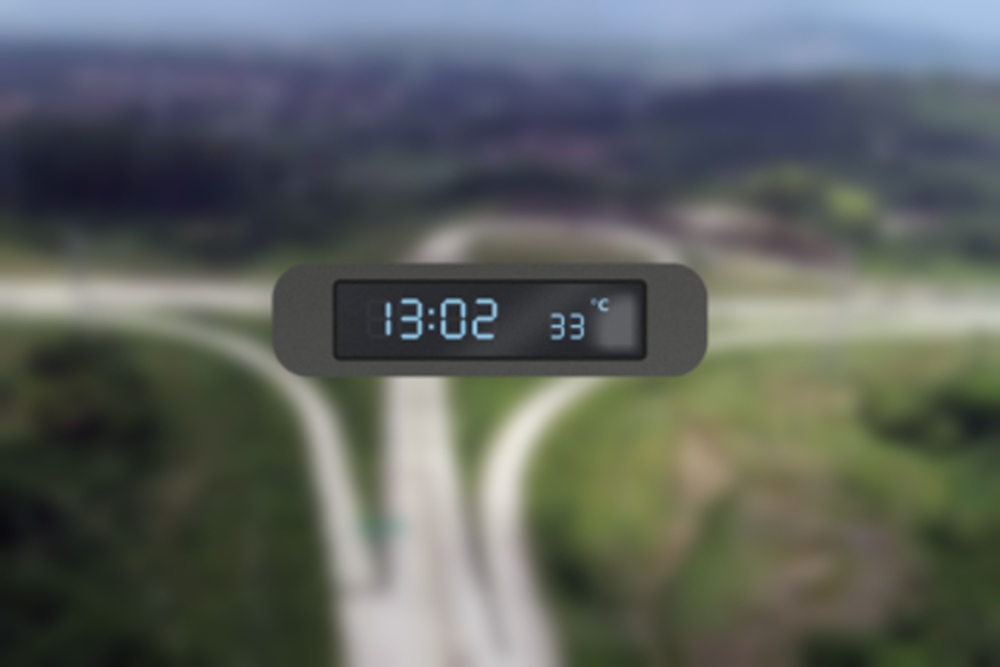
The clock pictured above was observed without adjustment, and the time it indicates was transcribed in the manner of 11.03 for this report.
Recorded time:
13.02
